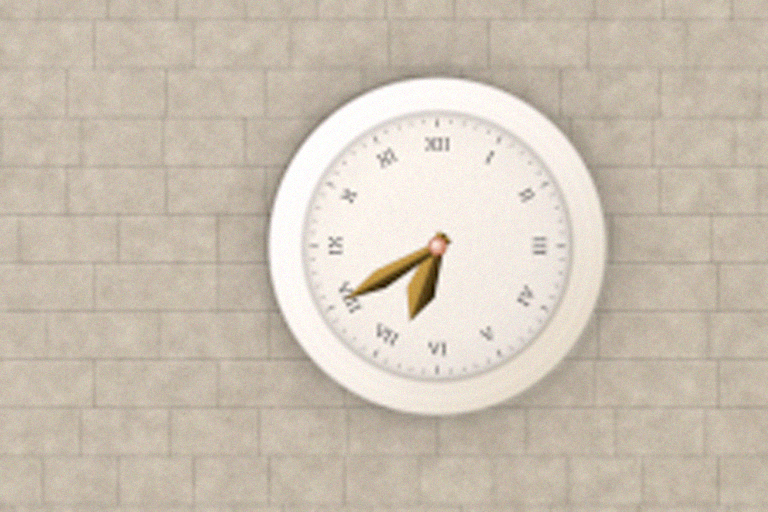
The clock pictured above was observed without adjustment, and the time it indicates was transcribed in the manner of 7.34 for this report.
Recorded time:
6.40
